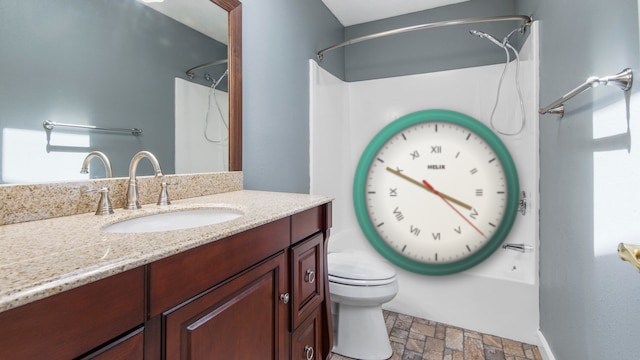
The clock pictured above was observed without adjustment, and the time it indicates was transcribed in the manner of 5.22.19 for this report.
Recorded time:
3.49.22
